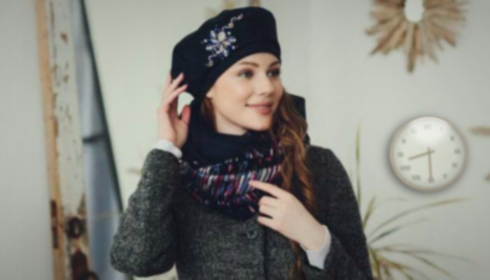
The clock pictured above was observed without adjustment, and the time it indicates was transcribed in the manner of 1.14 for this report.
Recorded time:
8.30
